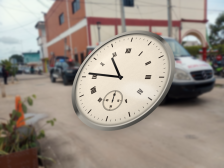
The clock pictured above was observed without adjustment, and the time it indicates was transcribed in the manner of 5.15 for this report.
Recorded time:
10.46
